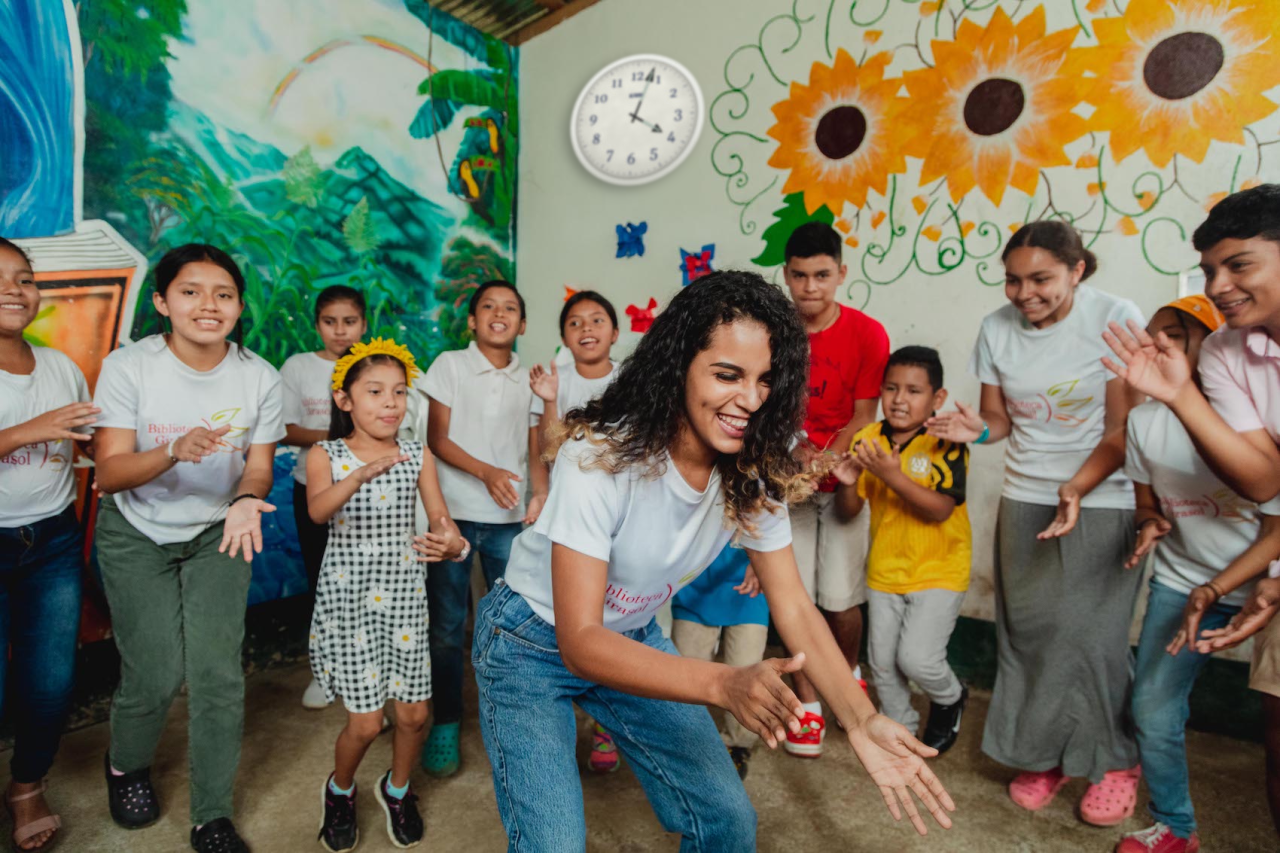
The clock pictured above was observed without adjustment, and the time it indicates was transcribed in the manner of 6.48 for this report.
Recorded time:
4.03
